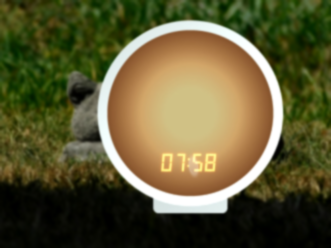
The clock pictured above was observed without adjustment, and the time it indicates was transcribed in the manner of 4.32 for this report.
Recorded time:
7.58
